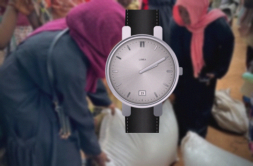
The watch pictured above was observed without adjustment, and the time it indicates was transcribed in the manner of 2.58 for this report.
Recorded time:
2.10
